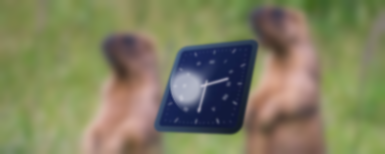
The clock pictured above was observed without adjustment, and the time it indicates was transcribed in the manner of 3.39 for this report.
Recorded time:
2.30
